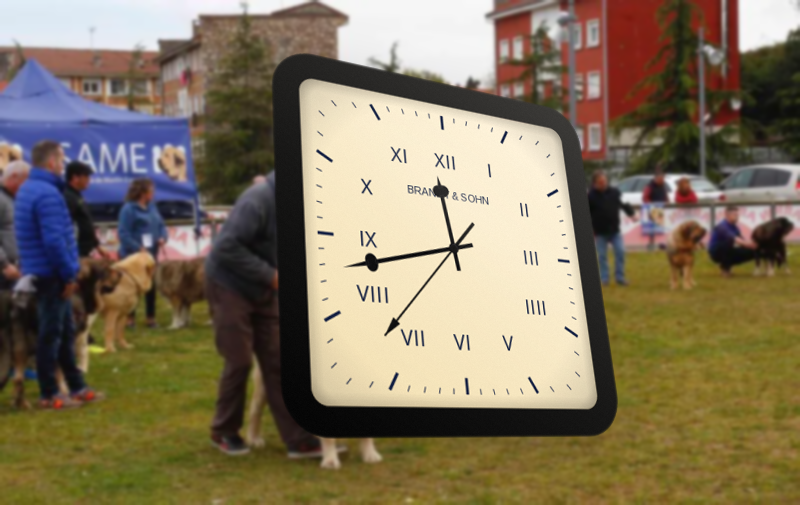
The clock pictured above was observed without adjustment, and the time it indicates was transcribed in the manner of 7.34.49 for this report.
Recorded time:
11.42.37
